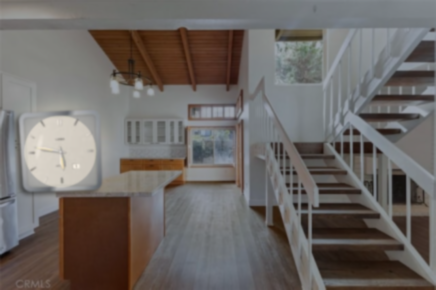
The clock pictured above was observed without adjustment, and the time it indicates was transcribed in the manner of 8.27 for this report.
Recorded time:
5.47
